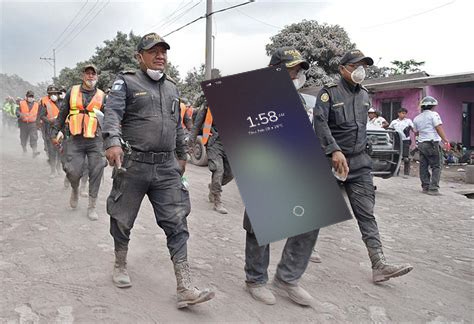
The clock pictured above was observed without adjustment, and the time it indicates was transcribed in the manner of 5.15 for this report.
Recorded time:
1.58
